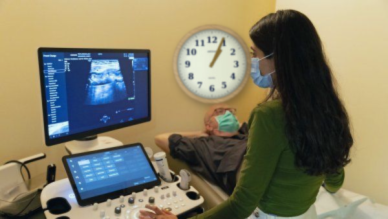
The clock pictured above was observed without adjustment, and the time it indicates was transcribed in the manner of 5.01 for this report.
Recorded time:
1.04
